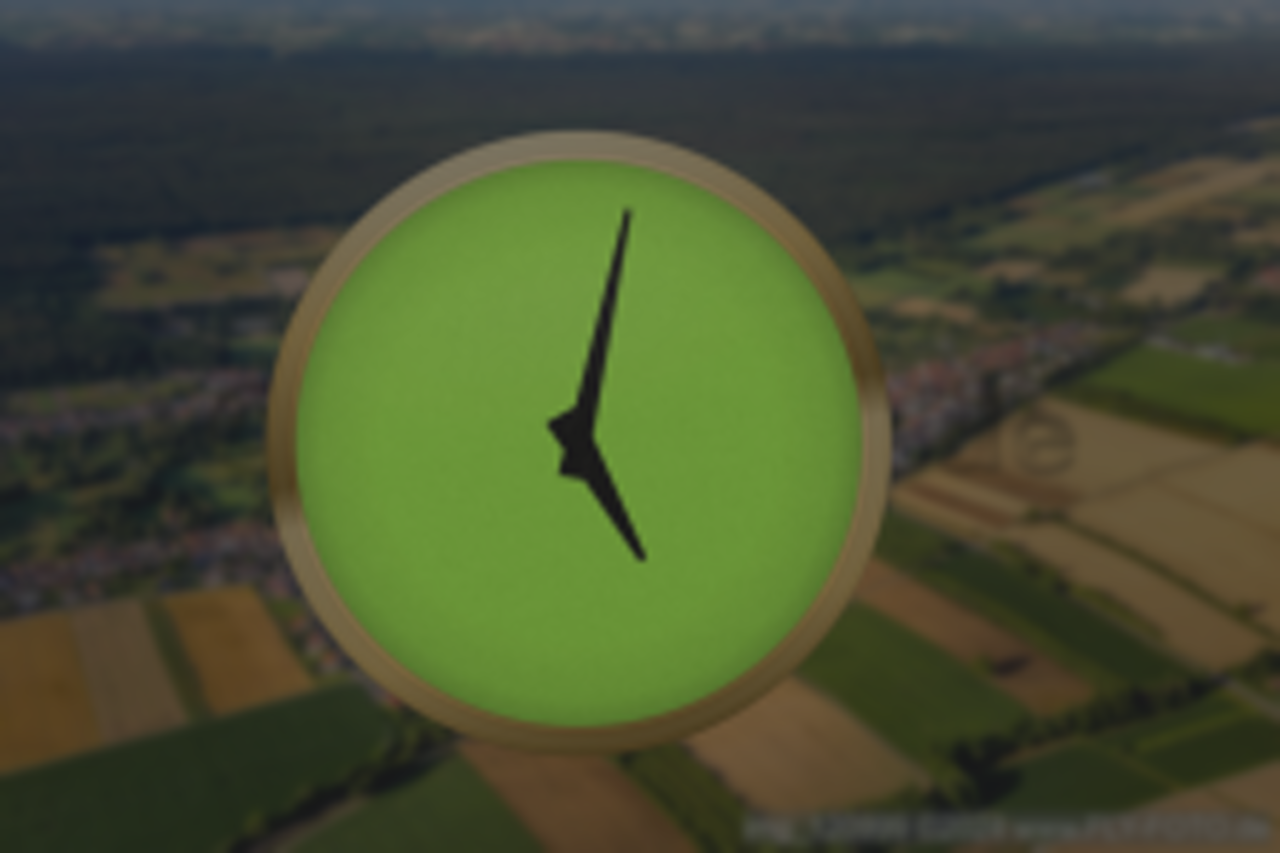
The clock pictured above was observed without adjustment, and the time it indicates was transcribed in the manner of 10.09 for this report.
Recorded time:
5.02
